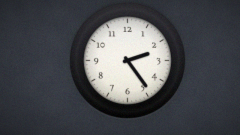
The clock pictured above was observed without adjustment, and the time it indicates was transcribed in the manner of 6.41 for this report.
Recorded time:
2.24
